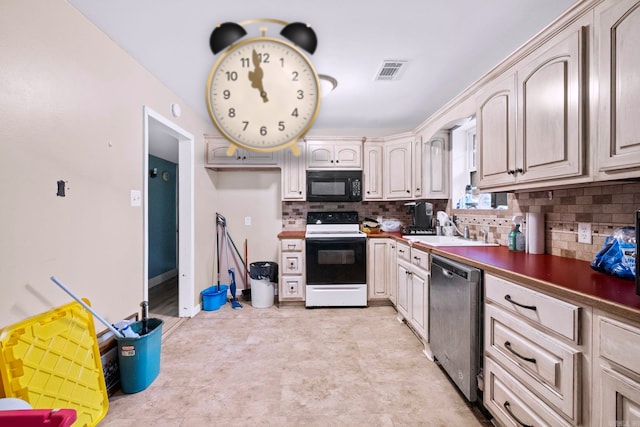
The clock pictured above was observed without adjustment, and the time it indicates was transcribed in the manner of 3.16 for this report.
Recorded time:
10.58
